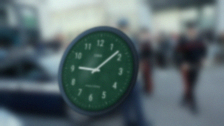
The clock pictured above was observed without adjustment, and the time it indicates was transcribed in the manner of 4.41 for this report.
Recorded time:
9.08
